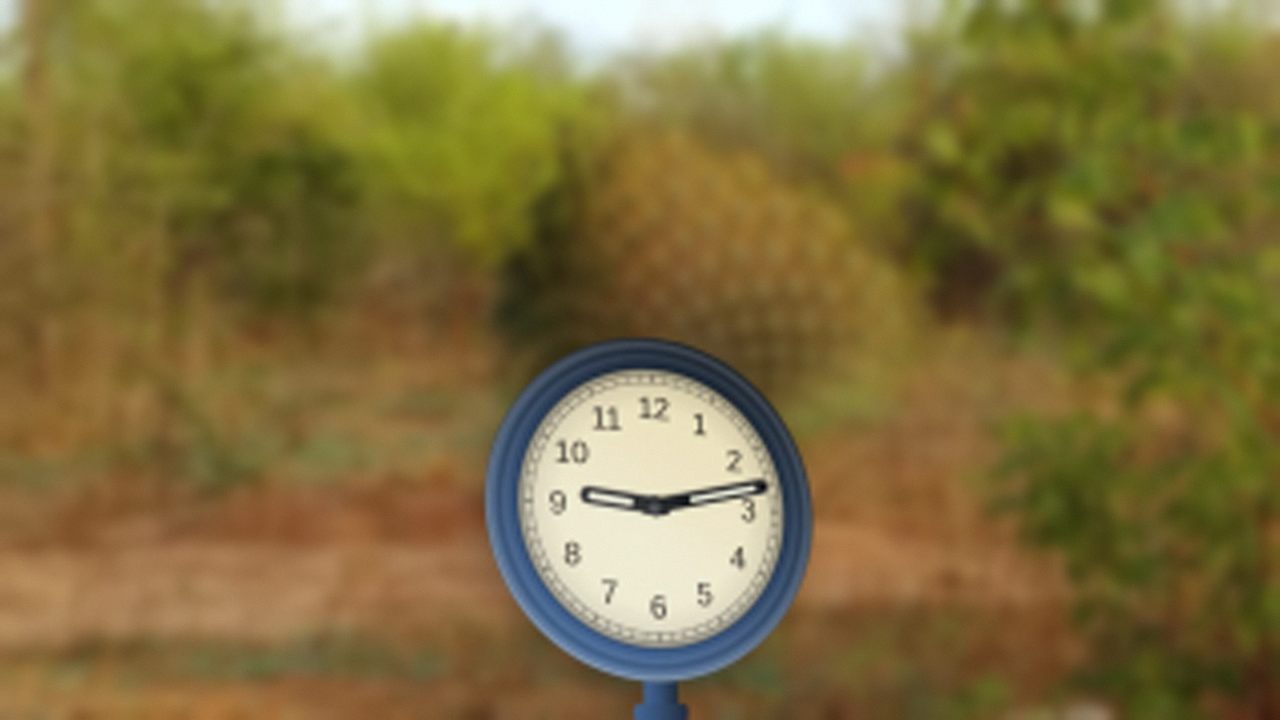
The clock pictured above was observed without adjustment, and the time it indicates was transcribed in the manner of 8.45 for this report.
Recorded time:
9.13
